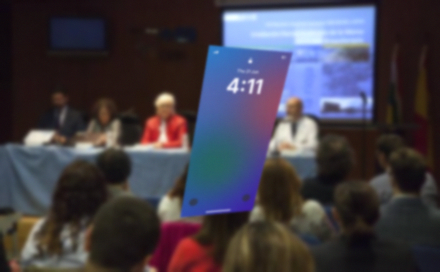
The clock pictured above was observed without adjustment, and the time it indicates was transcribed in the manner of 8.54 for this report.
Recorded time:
4.11
